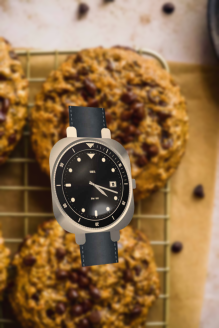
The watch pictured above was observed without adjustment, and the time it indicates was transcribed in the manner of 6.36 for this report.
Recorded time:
4.18
